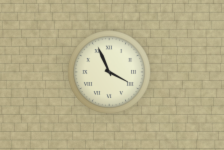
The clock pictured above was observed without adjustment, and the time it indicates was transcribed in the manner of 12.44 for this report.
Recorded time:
3.56
